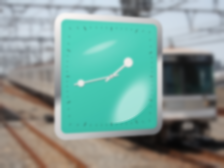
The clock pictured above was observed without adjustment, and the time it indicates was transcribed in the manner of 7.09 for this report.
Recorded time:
1.43
